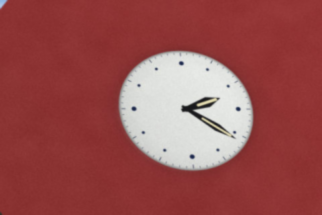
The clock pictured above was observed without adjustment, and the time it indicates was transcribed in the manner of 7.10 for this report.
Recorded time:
2.21
